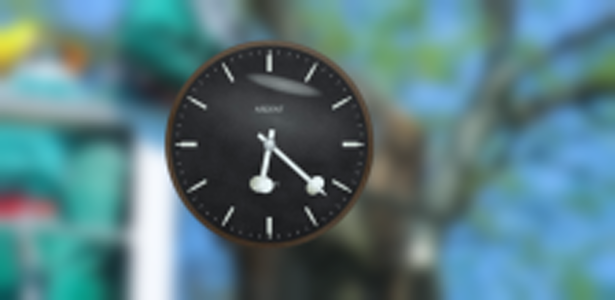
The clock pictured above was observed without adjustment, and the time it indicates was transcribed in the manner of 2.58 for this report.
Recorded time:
6.22
